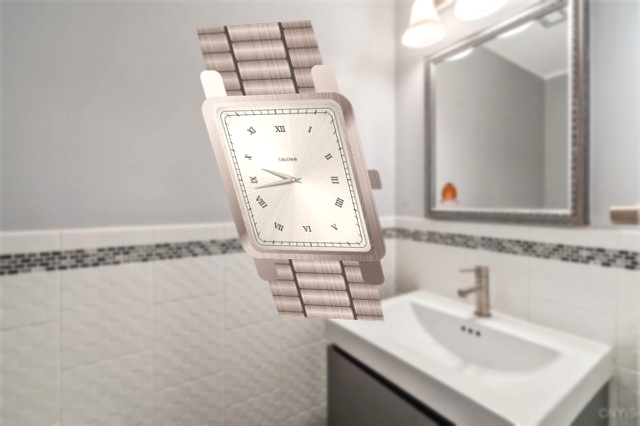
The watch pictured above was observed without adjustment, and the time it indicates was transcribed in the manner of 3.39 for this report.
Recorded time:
9.43
